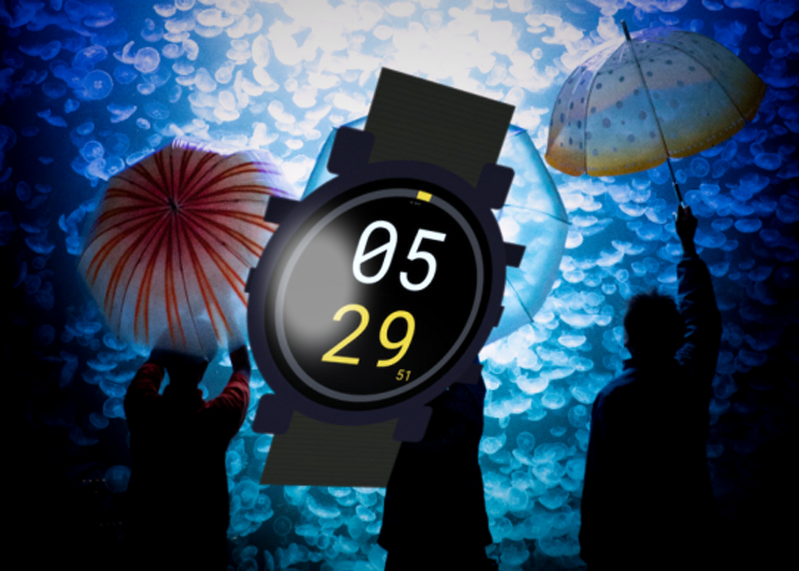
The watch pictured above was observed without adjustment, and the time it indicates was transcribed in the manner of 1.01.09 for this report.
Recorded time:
5.29.51
